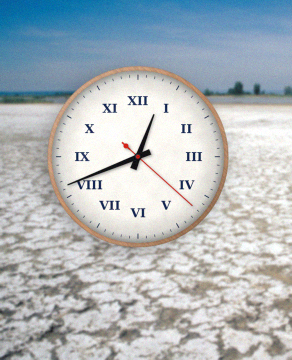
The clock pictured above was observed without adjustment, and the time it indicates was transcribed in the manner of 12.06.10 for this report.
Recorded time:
12.41.22
